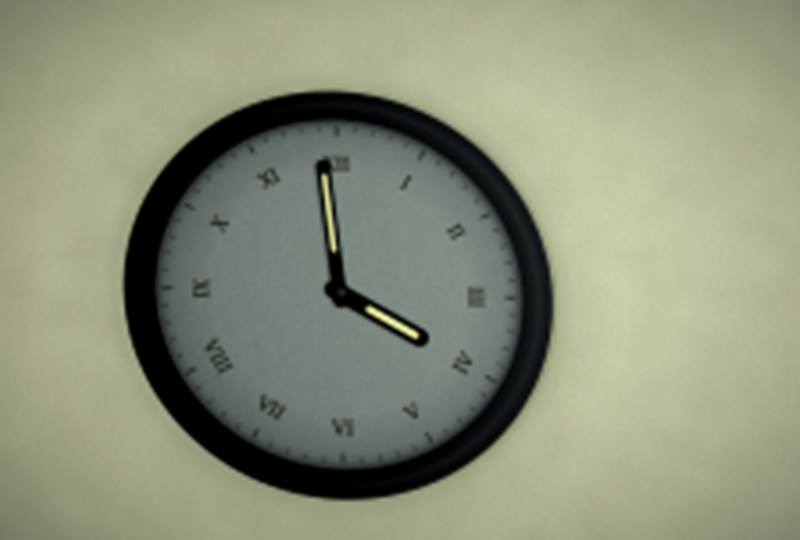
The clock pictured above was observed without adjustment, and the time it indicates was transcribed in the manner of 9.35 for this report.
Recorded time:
3.59
